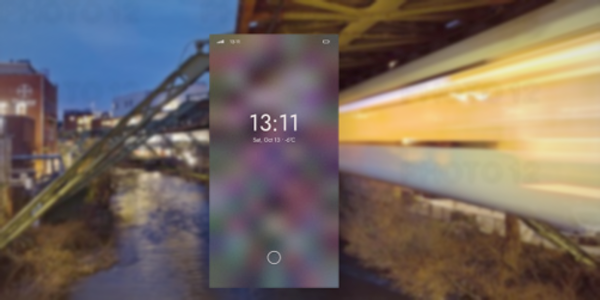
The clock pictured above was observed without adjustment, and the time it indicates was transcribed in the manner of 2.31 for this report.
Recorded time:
13.11
